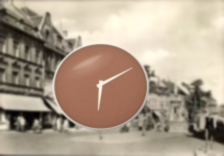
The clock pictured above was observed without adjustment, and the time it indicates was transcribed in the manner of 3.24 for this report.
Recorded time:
6.10
